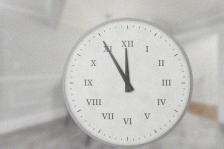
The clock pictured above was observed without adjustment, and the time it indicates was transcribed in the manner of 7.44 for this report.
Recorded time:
11.55
